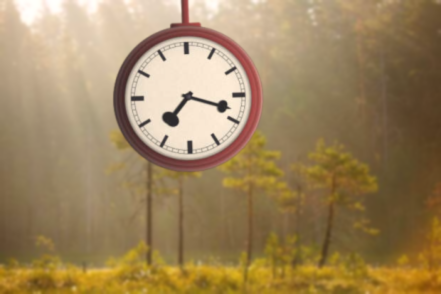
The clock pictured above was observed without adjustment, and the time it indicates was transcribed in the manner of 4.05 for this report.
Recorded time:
7.18
